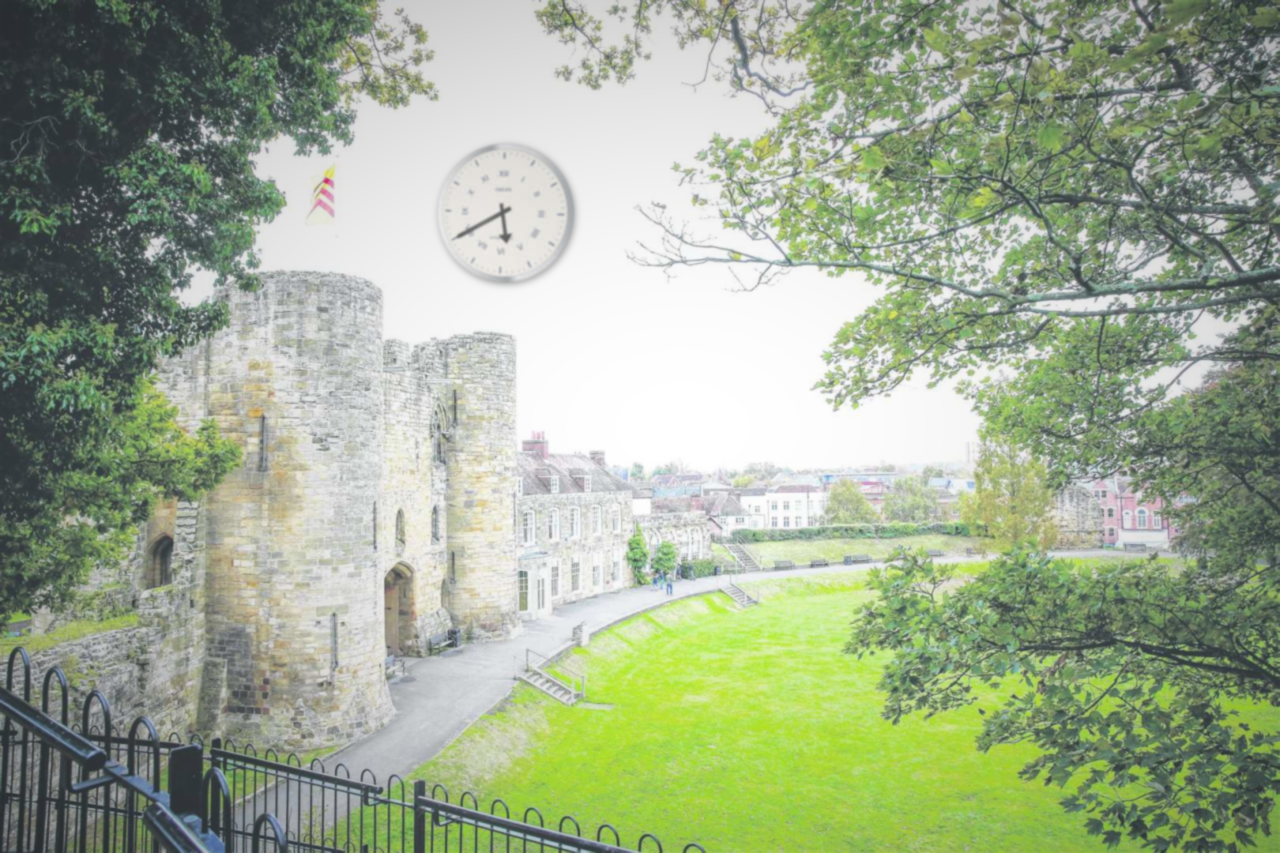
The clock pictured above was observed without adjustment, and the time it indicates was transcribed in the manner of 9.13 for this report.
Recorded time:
5.40
